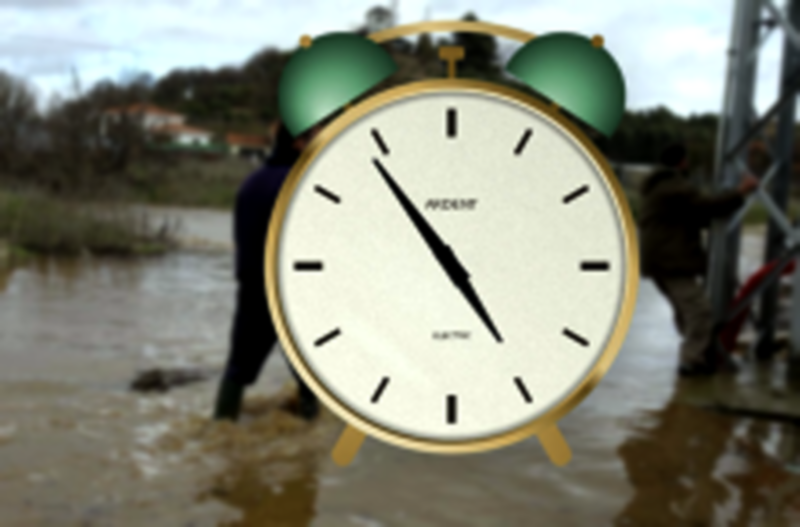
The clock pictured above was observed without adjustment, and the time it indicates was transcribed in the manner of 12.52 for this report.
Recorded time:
4.54
